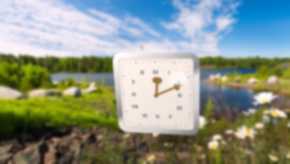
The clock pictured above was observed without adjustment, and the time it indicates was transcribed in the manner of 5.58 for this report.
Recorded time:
12.11
